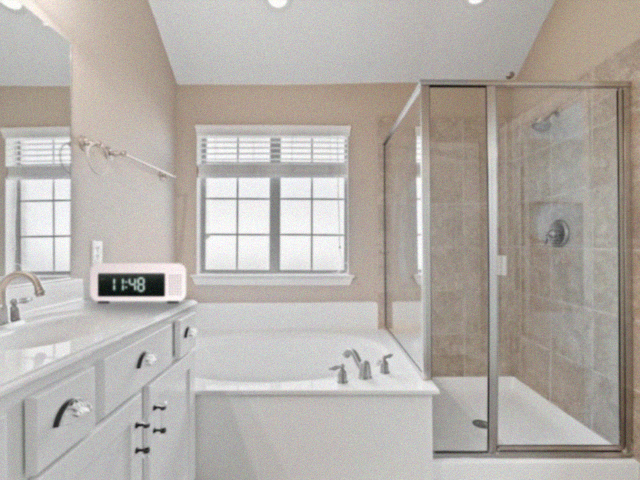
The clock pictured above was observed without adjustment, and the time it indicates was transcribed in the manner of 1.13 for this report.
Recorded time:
11.48
